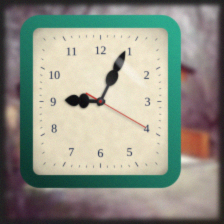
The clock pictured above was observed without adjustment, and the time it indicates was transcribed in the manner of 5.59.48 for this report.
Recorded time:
9.04.20
